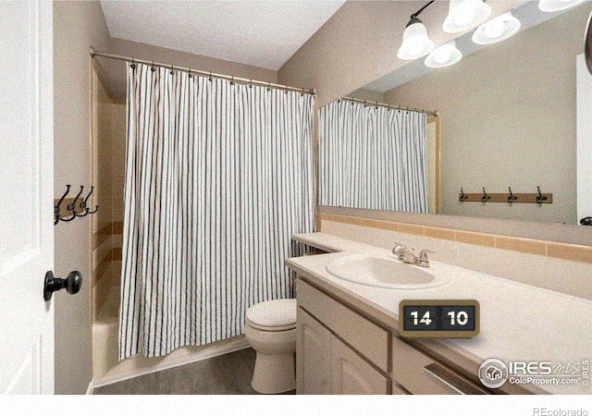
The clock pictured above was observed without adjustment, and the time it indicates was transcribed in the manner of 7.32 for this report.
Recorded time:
14.10
